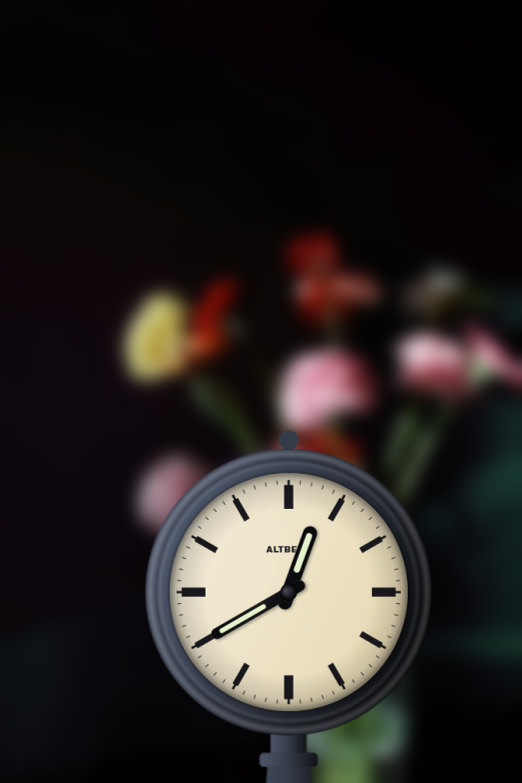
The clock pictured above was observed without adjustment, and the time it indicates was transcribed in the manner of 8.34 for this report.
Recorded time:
12.40
